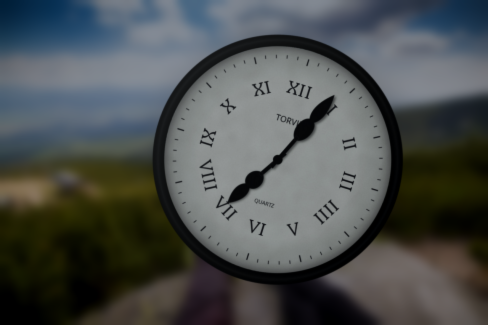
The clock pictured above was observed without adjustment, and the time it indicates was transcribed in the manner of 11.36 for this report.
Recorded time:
7.04
